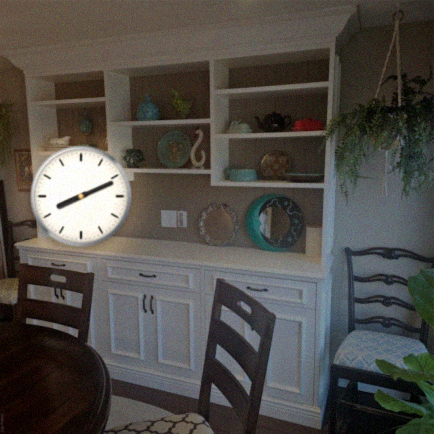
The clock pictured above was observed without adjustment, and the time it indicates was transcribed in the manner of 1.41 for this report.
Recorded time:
8.11
